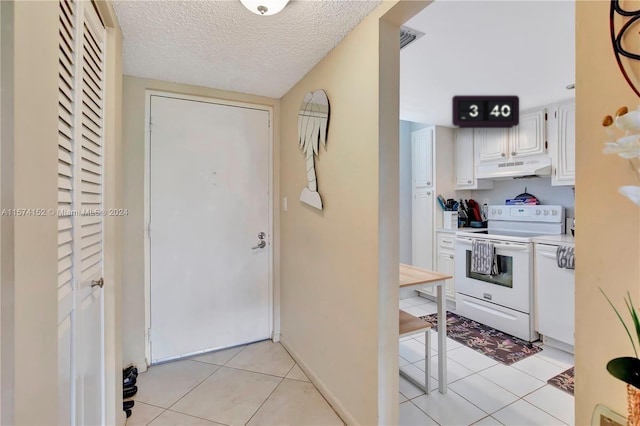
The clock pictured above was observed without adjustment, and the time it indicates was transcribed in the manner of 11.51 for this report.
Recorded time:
3.40
